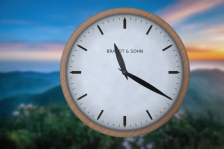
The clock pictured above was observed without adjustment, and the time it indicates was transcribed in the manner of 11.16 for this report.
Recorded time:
11.20
